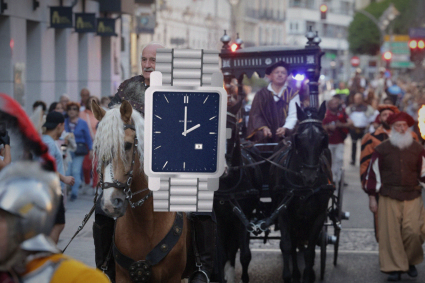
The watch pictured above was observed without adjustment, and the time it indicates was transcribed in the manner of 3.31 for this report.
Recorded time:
2.00
